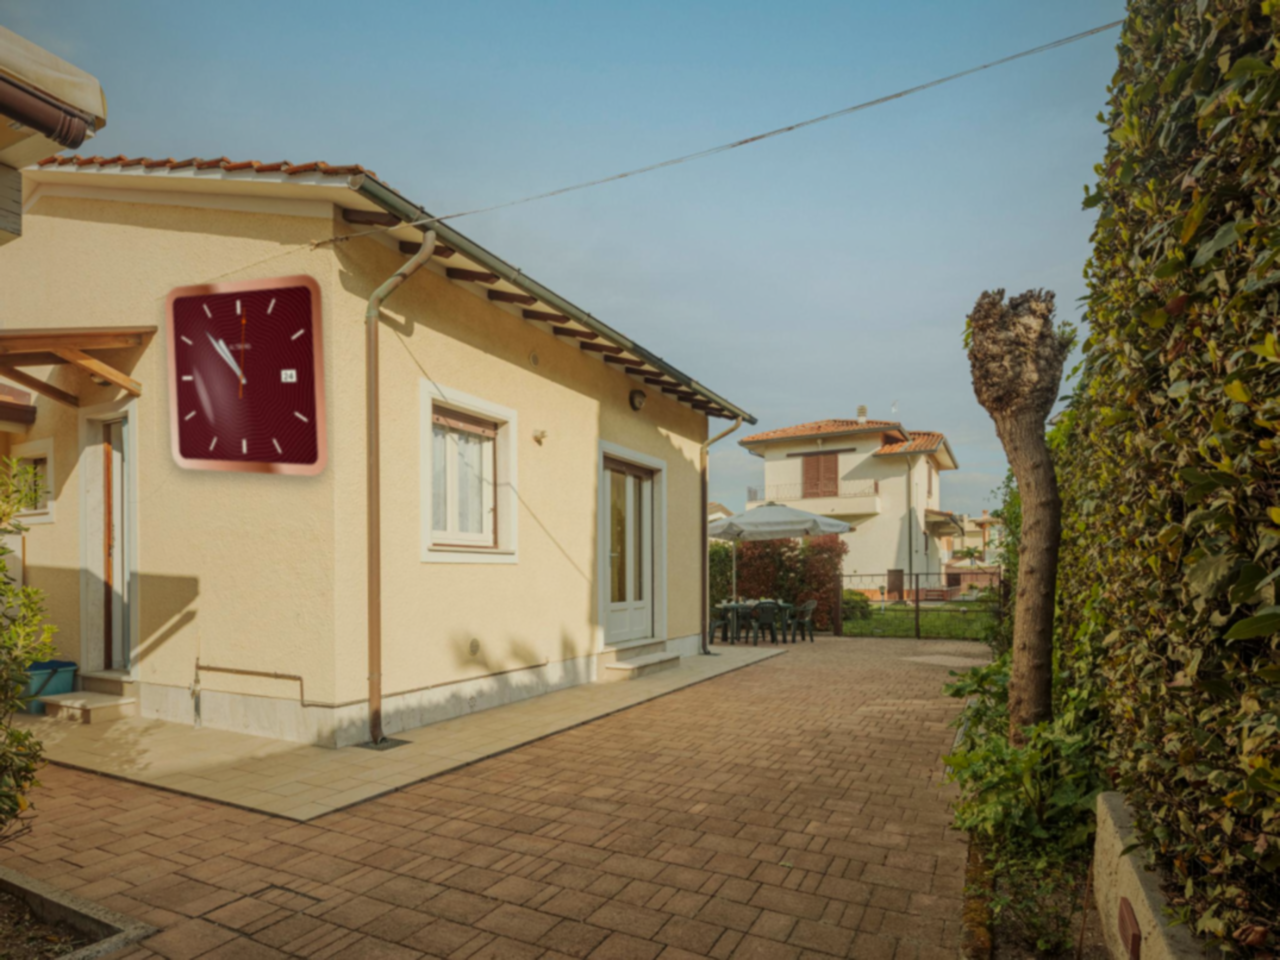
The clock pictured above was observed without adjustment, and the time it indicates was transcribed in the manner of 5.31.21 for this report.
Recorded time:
10.53.01
